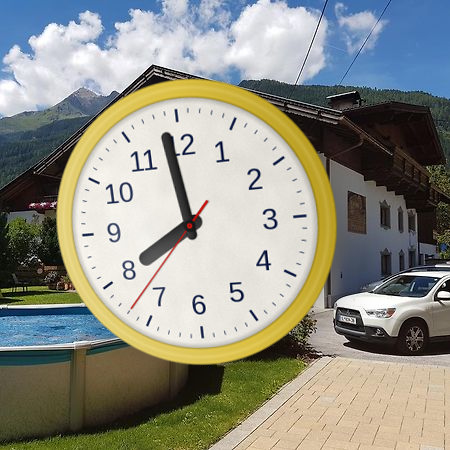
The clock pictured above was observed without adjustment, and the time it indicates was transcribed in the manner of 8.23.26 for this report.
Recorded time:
7.58.37
